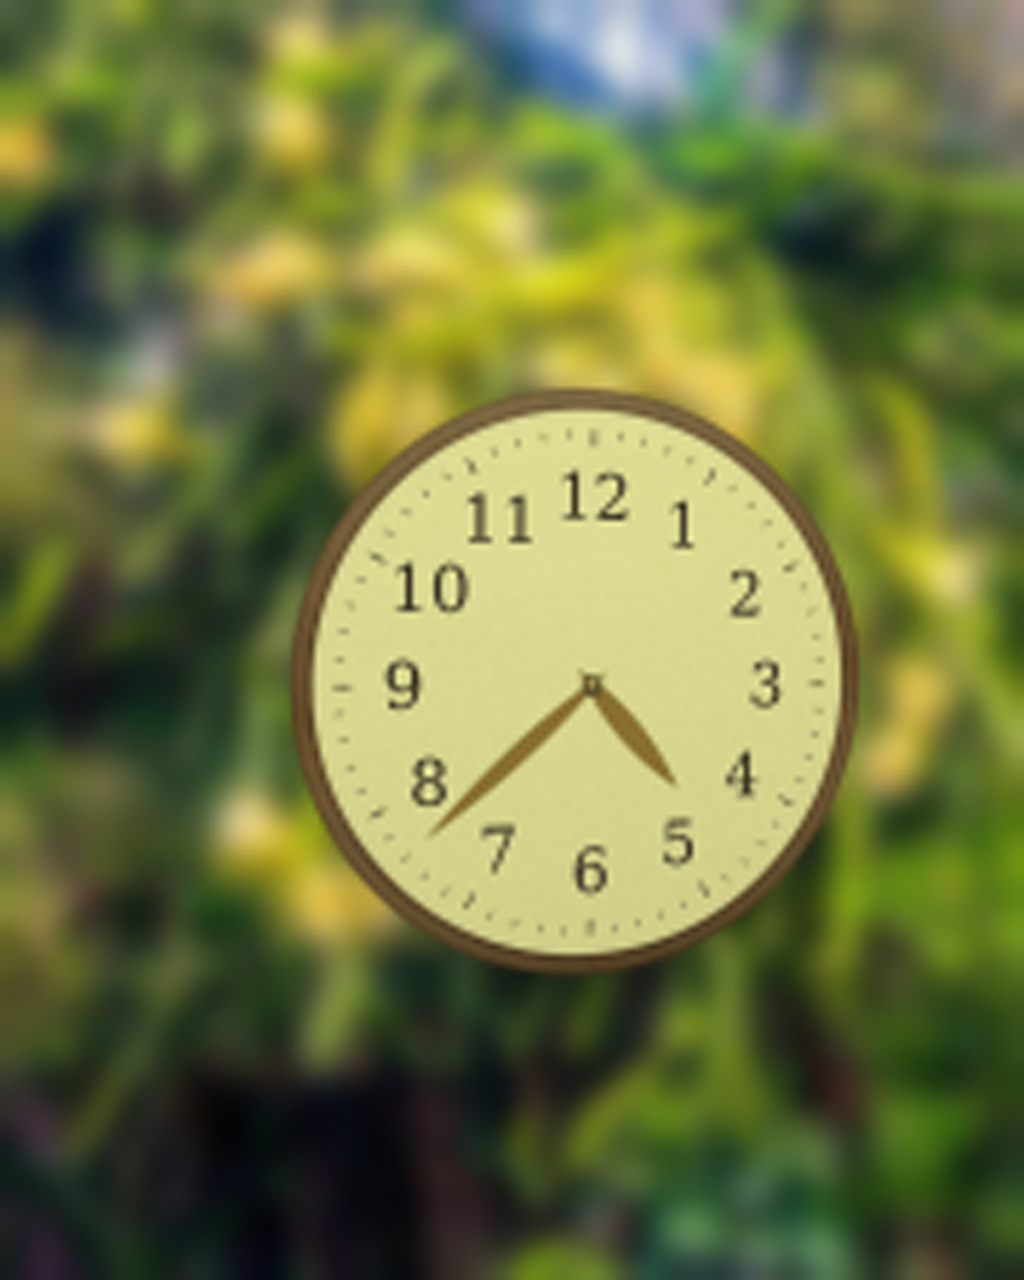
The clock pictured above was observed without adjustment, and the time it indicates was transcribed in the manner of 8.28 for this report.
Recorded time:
4.38
